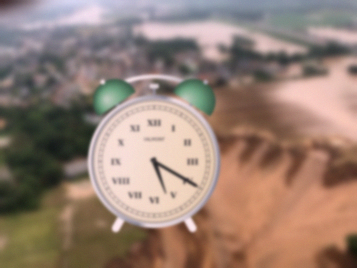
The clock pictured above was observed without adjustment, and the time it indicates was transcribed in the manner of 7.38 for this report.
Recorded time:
5.20
